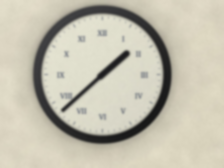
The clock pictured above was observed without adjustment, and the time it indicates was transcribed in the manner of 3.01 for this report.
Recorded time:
1.38
